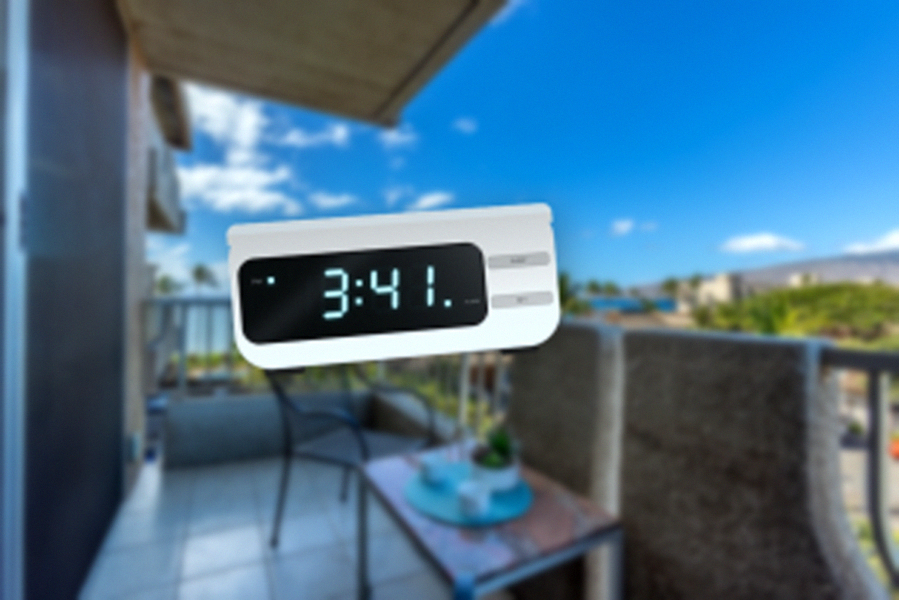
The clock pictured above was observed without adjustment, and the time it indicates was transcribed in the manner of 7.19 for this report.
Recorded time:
3.41
